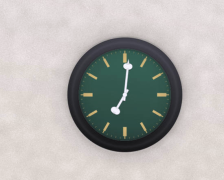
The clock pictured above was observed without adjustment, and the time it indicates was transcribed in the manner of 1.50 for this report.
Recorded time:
7.01
